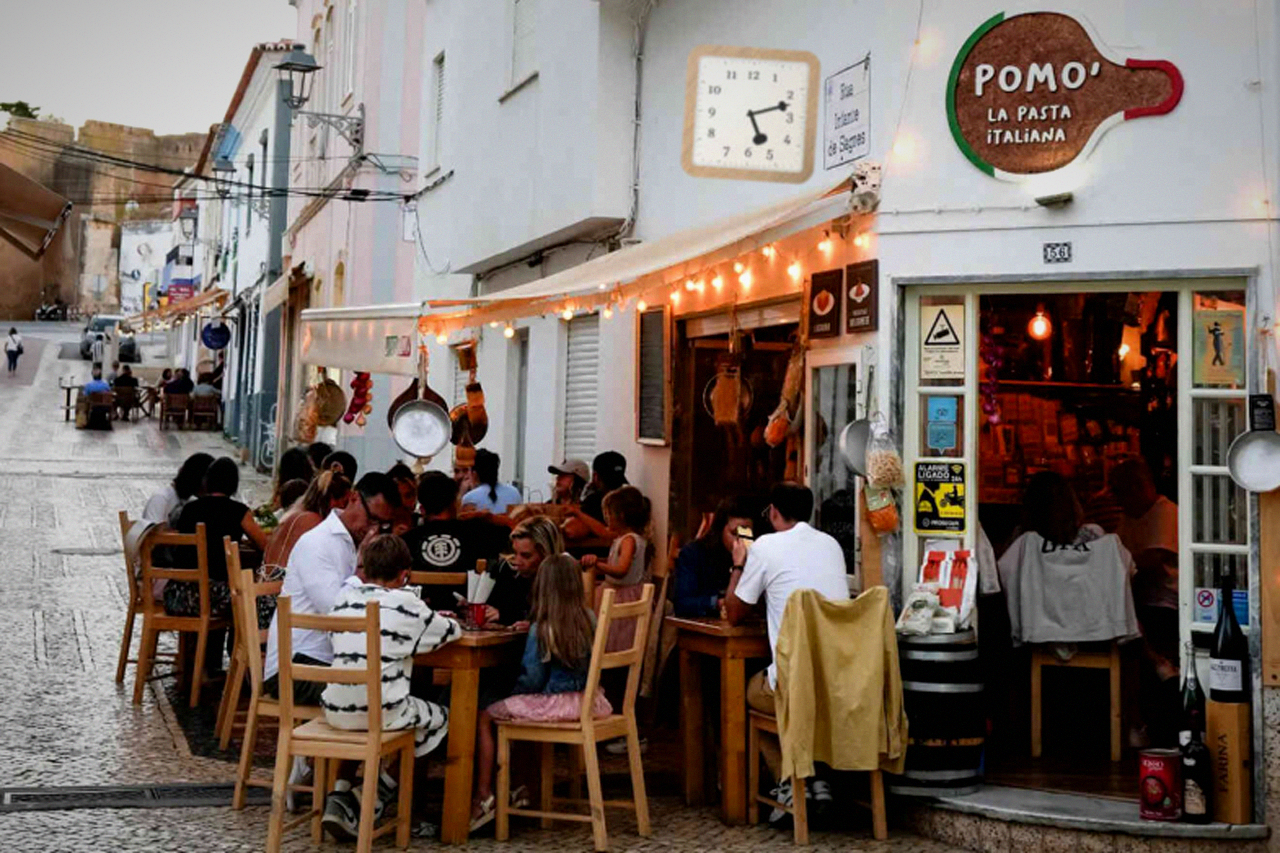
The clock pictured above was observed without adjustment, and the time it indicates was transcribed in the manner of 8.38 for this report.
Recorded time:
5.12
